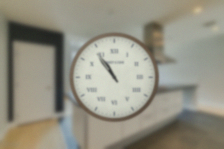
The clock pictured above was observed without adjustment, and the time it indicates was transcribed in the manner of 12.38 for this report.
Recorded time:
10.54
